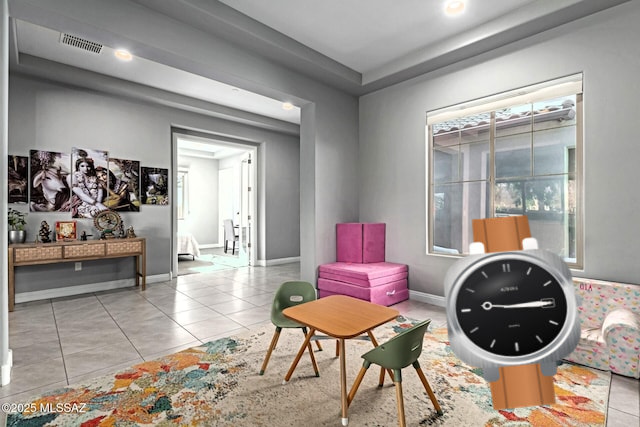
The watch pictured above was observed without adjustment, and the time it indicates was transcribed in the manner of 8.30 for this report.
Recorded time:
9.15
